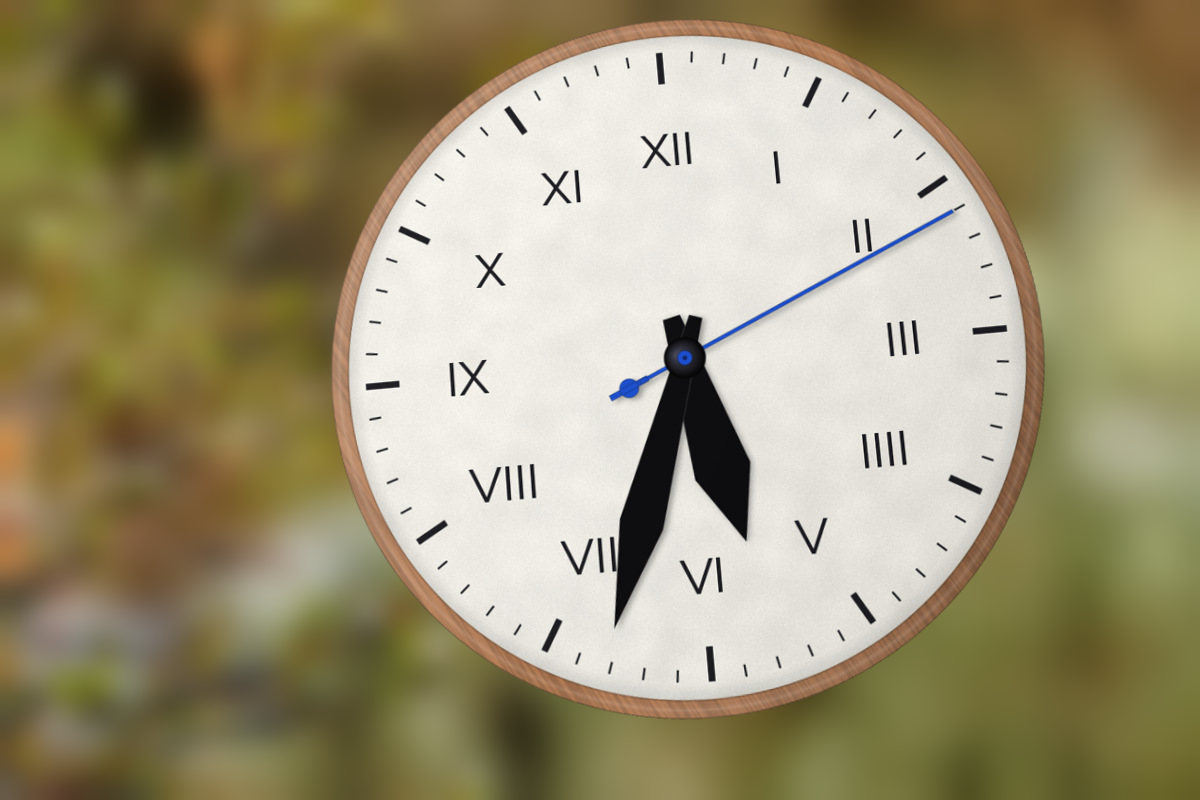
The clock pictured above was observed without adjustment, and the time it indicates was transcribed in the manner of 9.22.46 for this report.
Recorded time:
5.33.11
